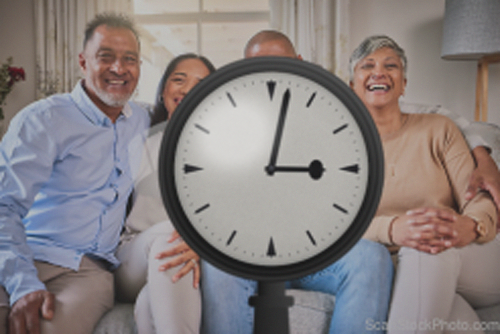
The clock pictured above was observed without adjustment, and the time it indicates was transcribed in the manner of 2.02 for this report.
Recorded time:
3.02
